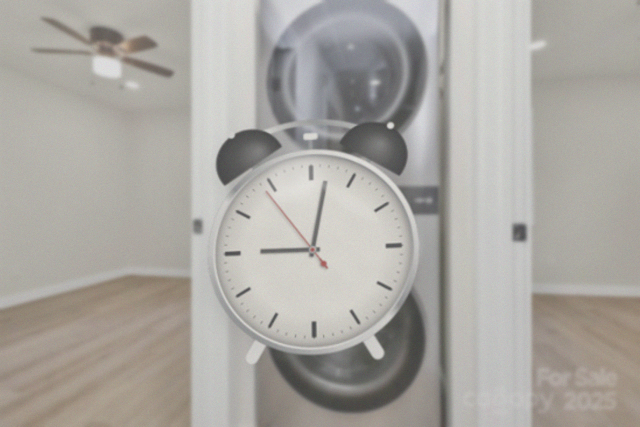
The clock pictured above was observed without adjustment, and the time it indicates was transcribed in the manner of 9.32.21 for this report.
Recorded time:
9.01.54
